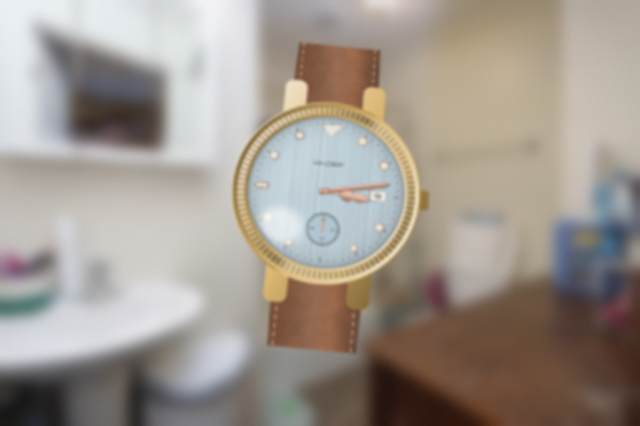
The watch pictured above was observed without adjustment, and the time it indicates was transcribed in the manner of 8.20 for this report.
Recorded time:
3.13
